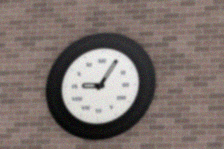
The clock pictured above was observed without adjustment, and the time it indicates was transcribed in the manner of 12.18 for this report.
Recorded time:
9.05
